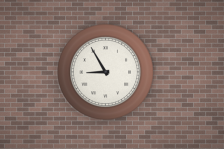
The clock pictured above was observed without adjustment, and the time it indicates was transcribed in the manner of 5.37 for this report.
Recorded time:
8.55
